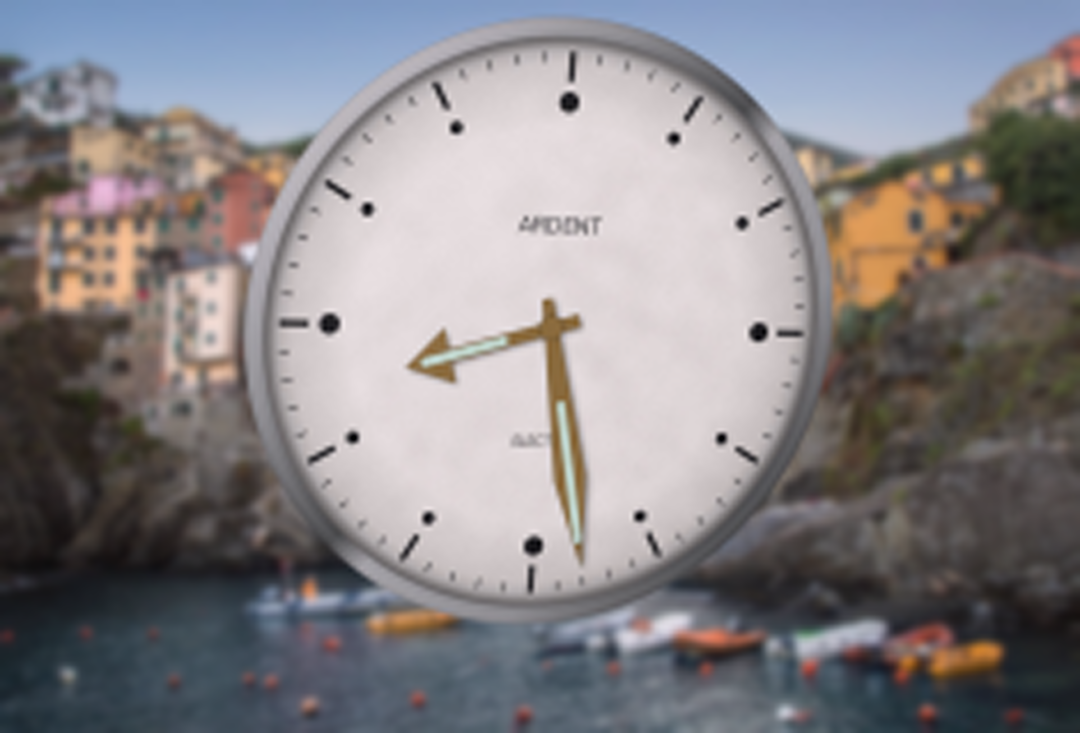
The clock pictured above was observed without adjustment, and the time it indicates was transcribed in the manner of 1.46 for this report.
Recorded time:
8.28
